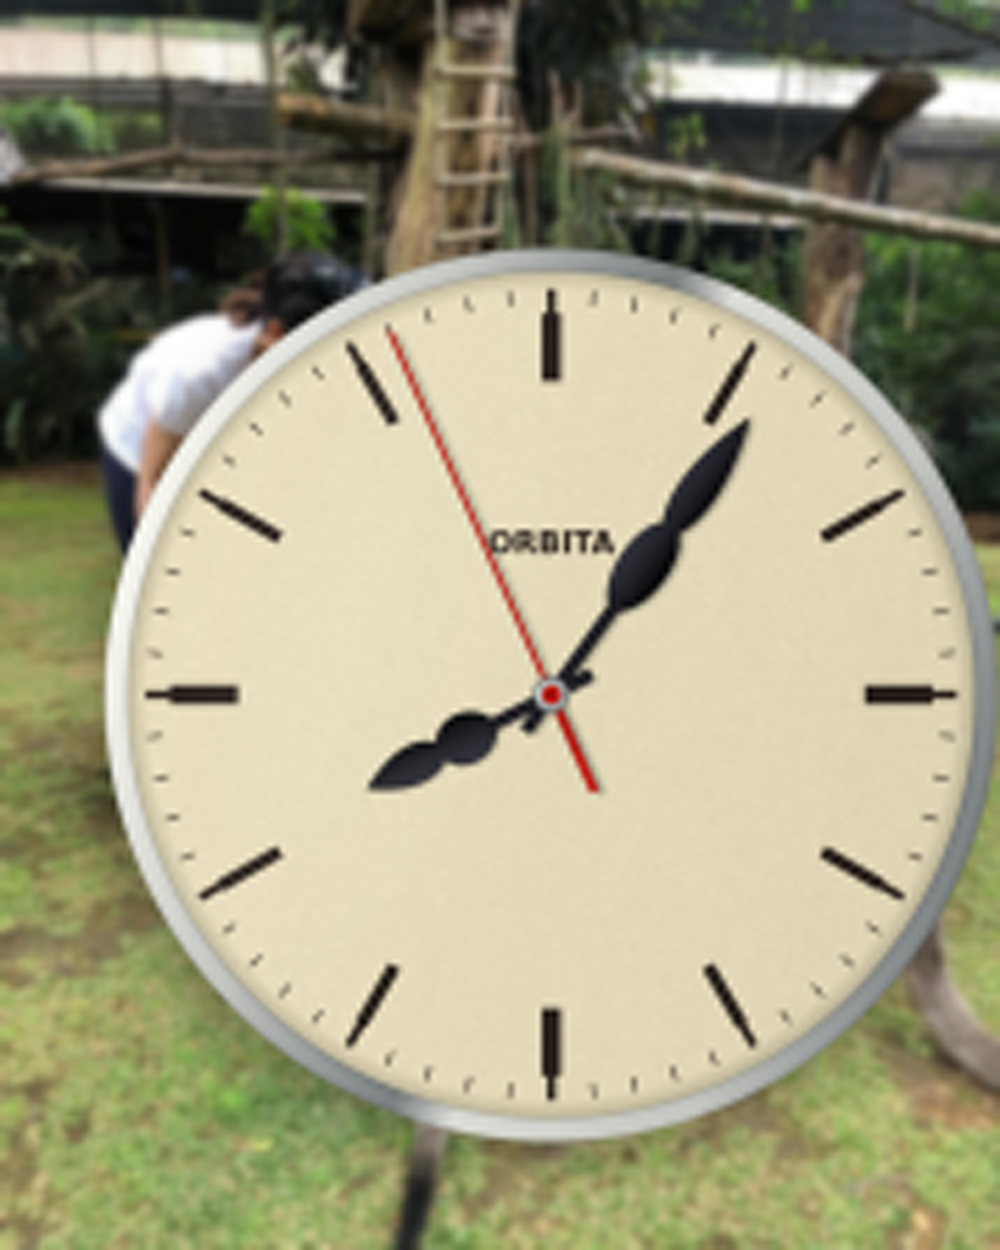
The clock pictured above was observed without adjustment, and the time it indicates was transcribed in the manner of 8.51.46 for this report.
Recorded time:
8.05.56
